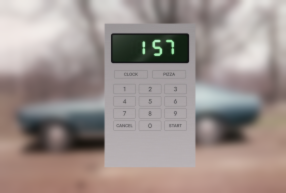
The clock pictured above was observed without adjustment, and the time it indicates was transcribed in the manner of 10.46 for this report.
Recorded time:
1.57
